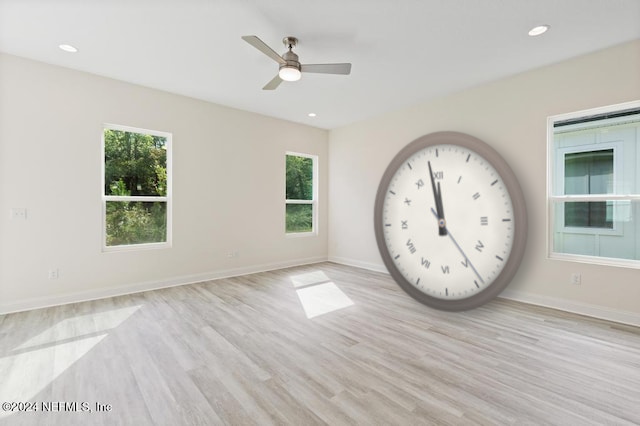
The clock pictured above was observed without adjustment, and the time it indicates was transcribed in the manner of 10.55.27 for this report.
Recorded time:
11.58.24
